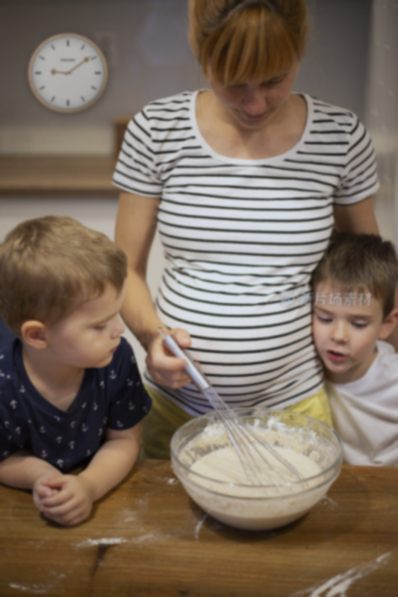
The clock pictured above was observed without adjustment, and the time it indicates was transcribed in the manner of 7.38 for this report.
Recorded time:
9.09
